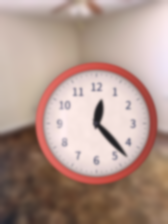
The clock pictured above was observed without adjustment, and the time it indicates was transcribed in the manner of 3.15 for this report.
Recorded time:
12.23
